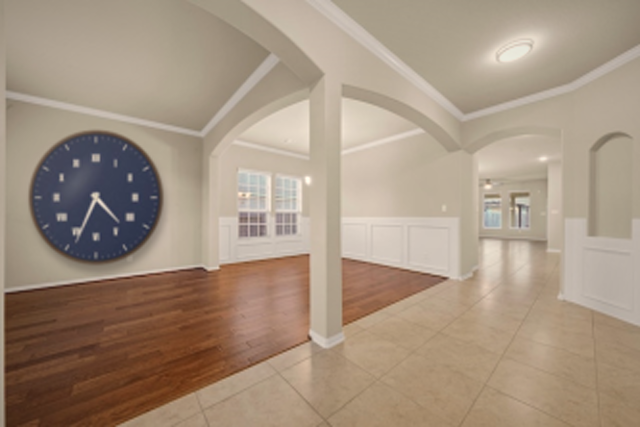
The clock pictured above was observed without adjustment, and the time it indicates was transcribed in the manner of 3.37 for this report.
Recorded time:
4.34
